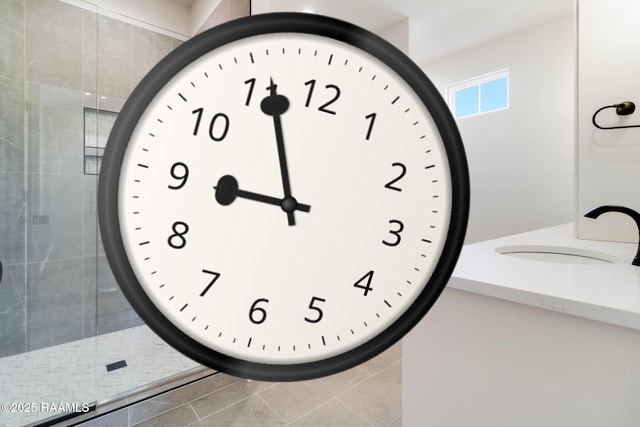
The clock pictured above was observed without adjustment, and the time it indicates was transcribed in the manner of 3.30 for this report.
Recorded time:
8.56
